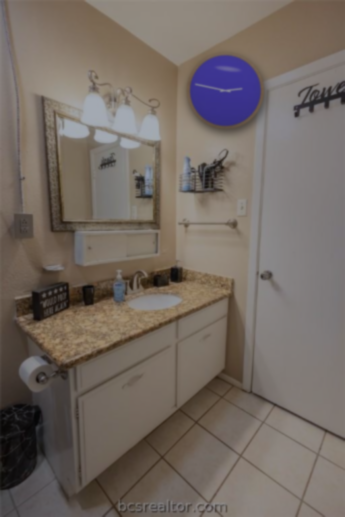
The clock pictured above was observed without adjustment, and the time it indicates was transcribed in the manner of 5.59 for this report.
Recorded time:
2.47
